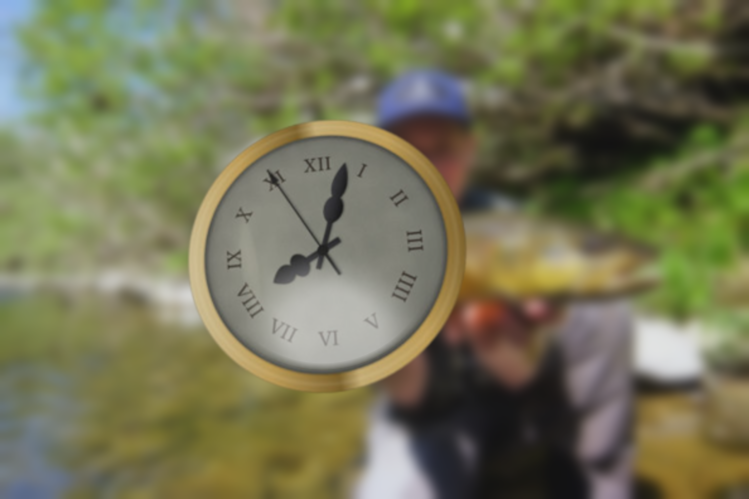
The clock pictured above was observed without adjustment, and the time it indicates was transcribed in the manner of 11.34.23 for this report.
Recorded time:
8.02.55
